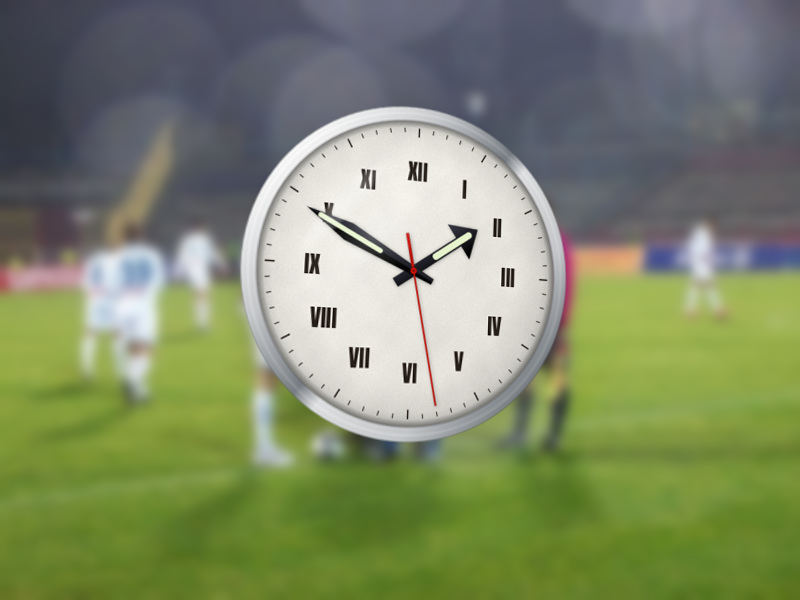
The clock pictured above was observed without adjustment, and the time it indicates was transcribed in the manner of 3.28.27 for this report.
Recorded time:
1.49.28
